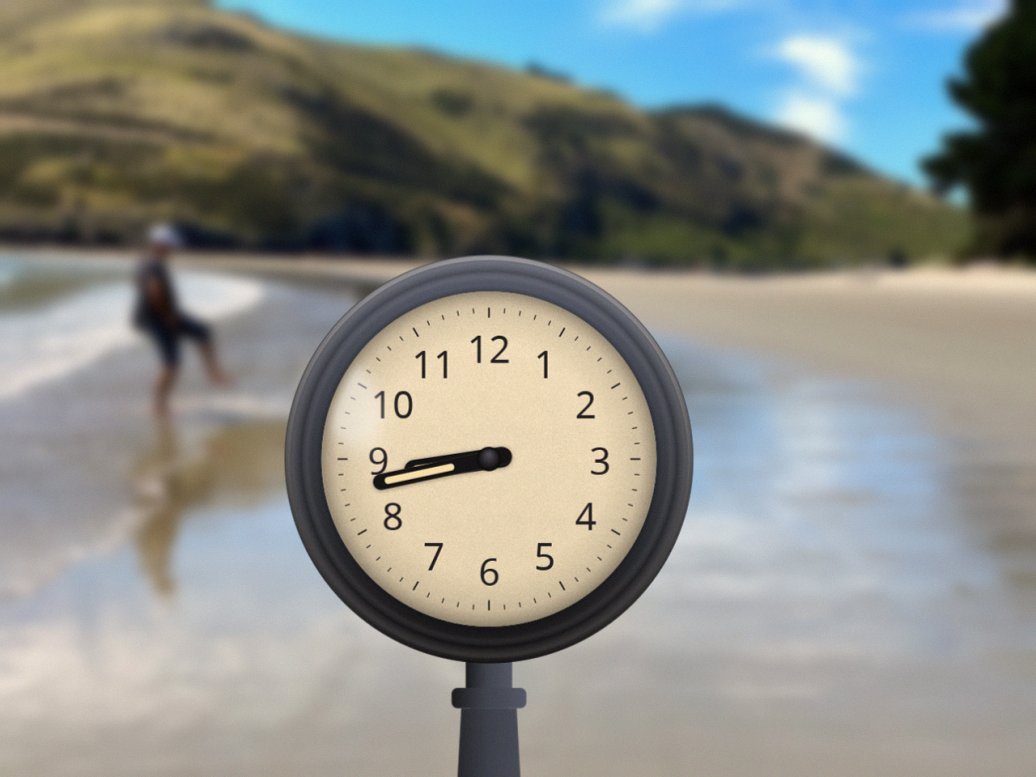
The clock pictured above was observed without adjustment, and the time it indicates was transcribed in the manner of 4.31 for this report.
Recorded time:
8.43
